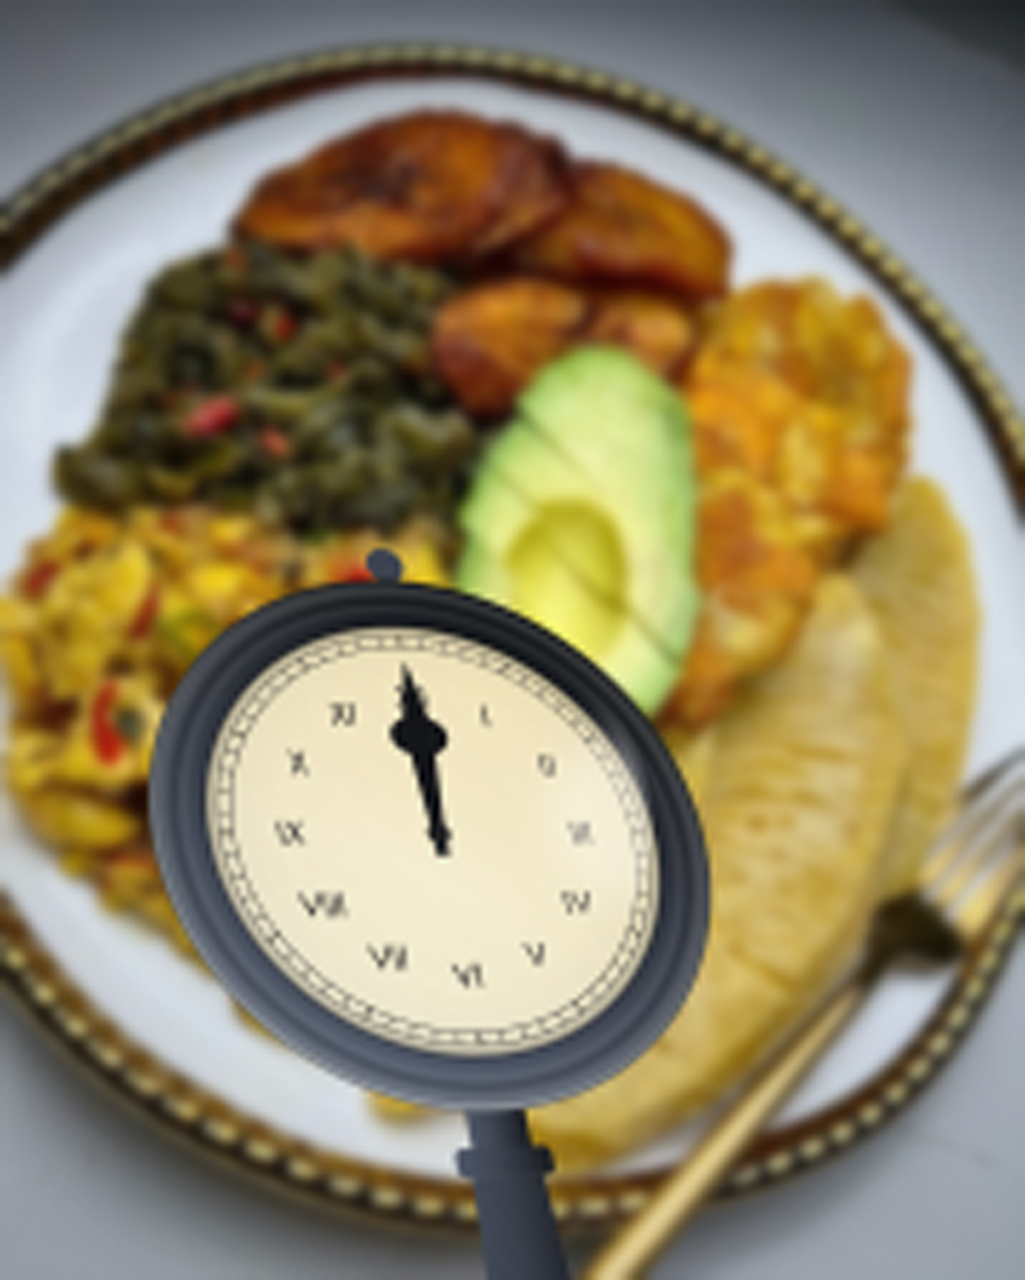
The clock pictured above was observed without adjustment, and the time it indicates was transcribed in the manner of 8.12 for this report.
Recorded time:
12.00
